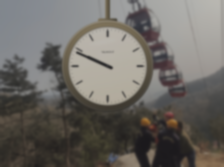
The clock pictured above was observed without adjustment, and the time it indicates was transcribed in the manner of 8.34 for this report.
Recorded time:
9.49
